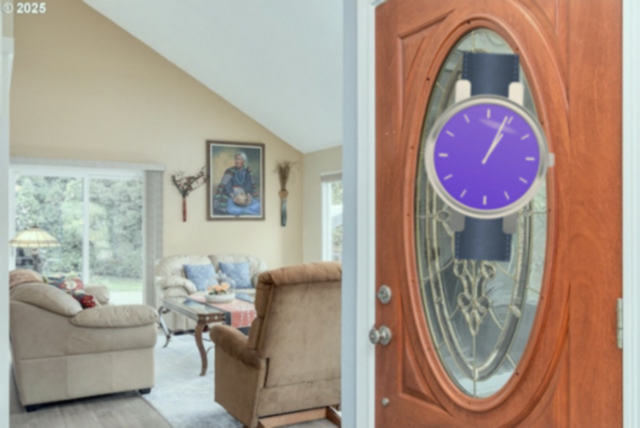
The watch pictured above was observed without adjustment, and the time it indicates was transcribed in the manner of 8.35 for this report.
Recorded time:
1.04
